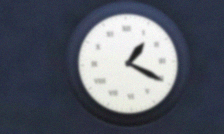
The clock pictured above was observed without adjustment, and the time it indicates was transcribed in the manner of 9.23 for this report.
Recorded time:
1.20
